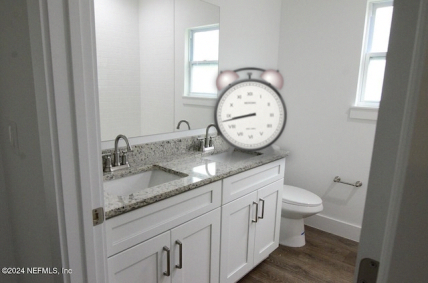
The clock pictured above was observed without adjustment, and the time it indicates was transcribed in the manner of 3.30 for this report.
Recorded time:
8.43
